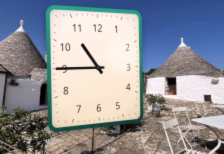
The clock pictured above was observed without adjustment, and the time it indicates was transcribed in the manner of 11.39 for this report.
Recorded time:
10.45
